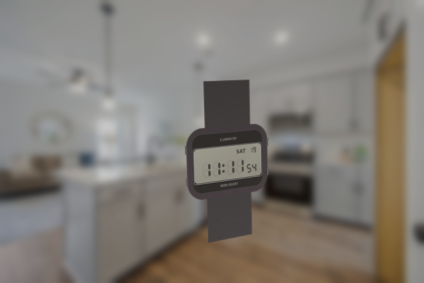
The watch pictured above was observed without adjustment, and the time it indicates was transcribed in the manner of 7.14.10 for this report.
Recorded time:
11.11.54
